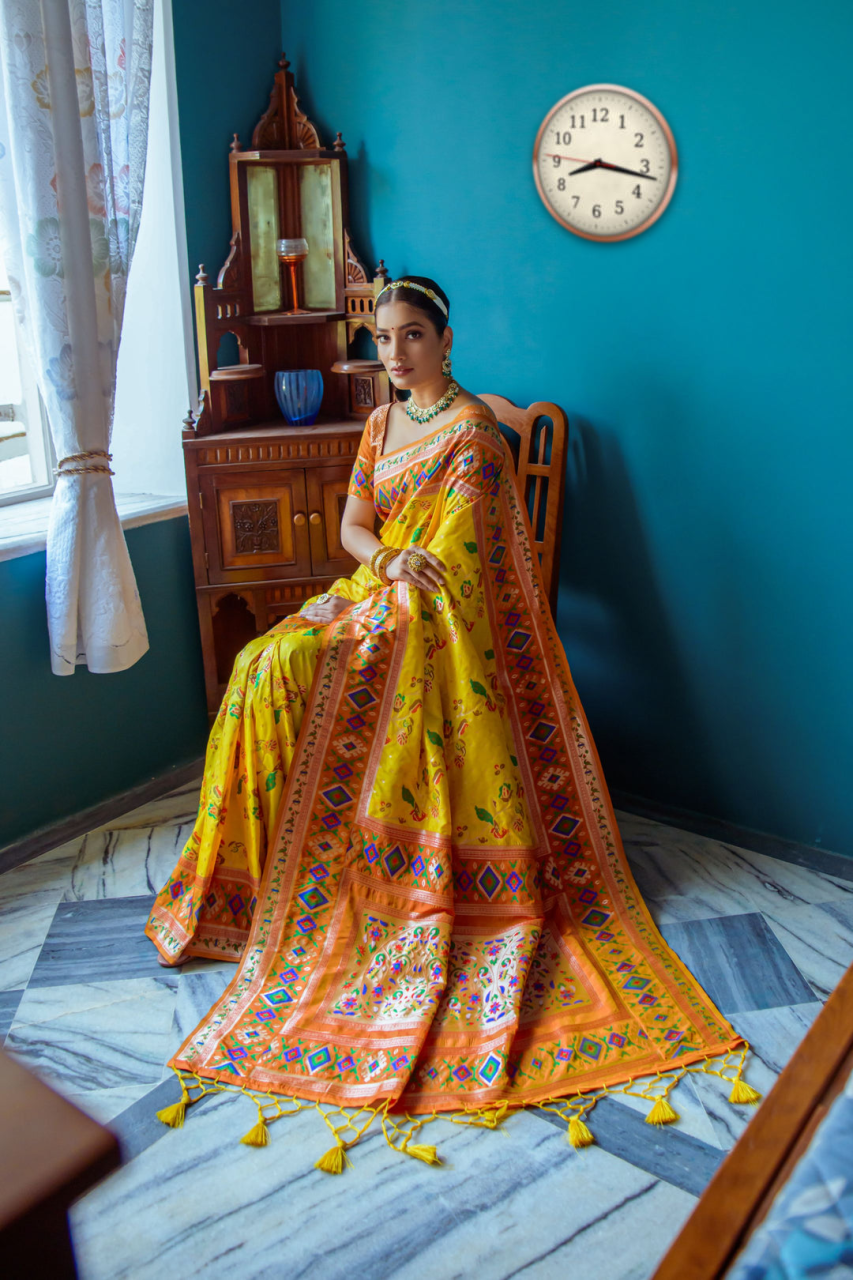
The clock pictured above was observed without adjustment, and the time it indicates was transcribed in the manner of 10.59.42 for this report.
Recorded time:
8.16.46
